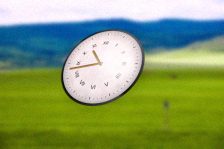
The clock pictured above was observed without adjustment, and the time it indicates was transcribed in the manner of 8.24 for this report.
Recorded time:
10.43
